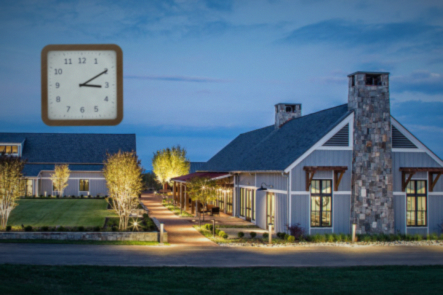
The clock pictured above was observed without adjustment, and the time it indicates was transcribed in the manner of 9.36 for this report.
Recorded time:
3.10
